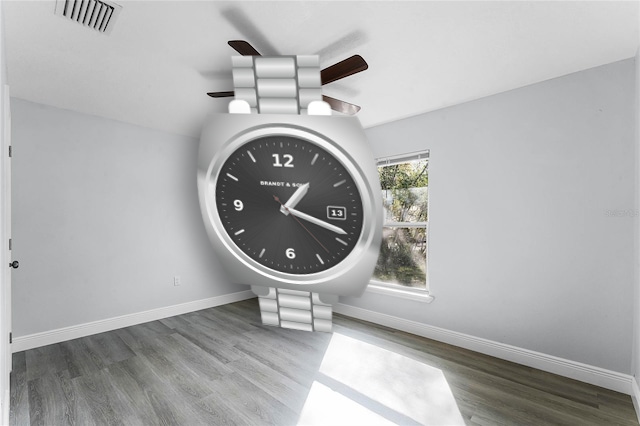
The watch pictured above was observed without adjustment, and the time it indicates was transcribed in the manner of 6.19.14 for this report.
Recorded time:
1.18.23
